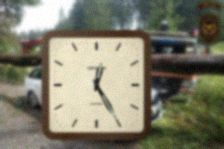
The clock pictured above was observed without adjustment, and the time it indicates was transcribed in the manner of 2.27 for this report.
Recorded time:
12.25
